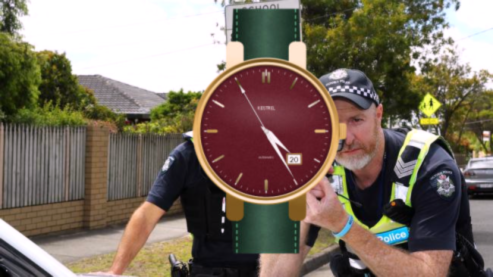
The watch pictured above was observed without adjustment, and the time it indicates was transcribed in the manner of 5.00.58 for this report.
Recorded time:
4.24.55
